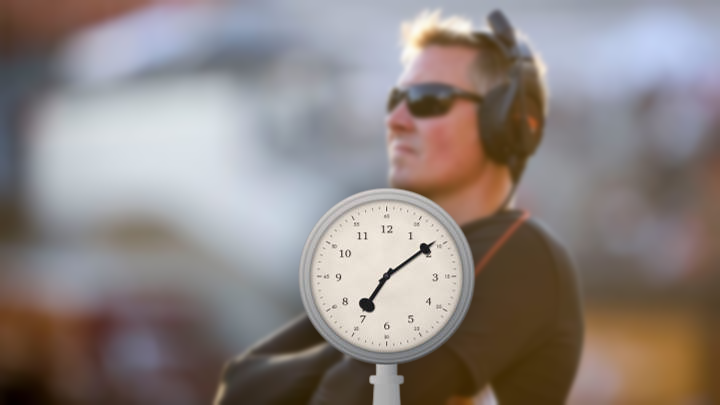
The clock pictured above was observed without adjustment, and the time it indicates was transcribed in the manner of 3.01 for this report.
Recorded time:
7.09
